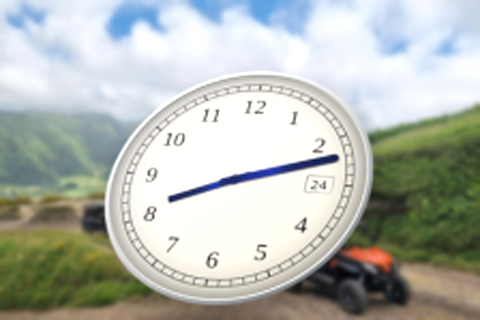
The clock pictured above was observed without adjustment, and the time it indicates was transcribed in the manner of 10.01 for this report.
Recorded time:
8.12
